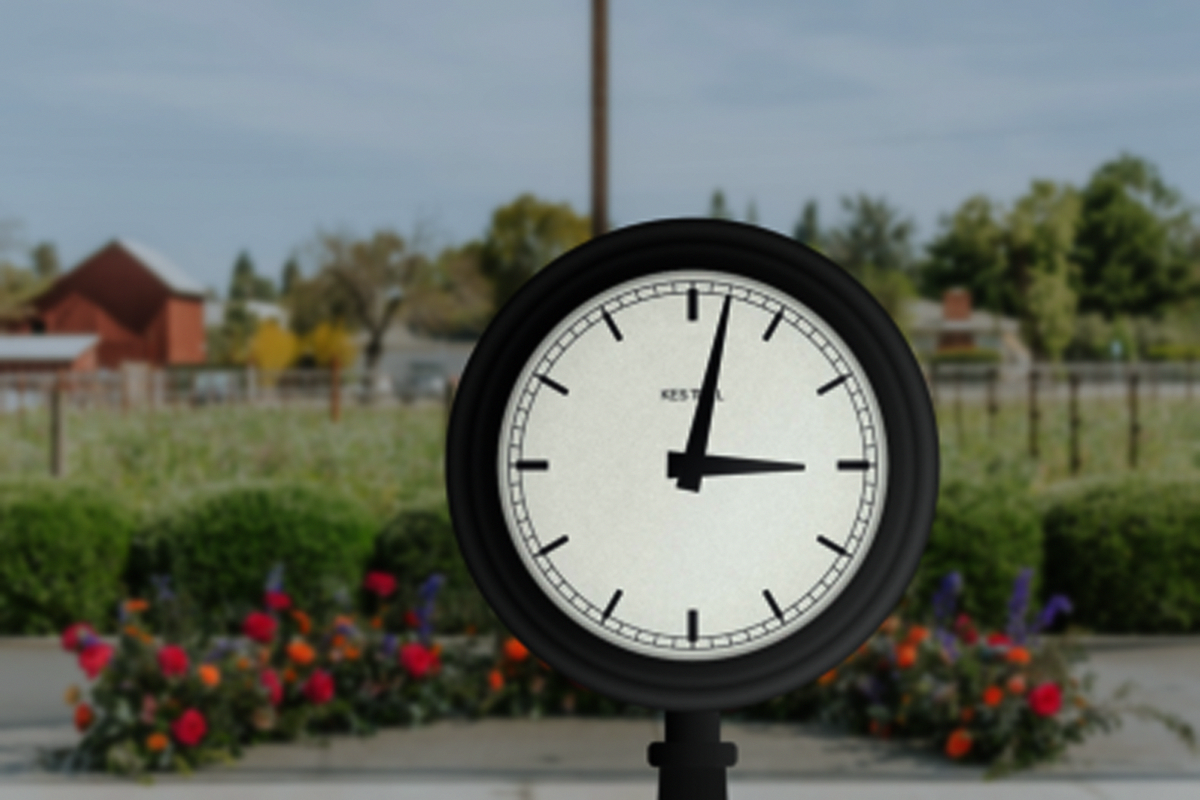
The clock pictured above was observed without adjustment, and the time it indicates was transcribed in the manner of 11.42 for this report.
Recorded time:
3.02
